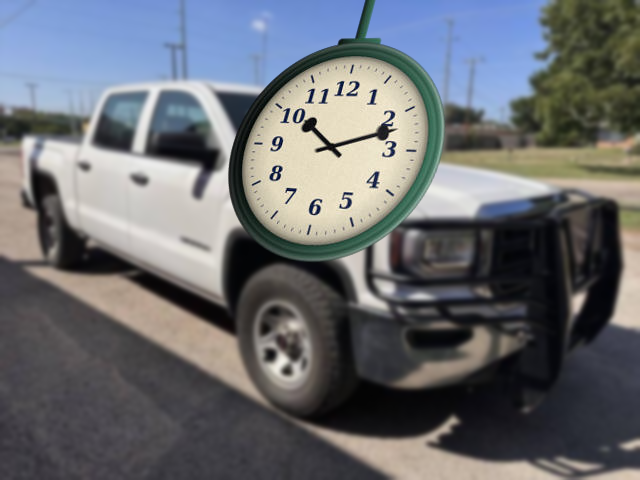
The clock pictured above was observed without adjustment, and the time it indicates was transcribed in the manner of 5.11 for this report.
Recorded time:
10.12
